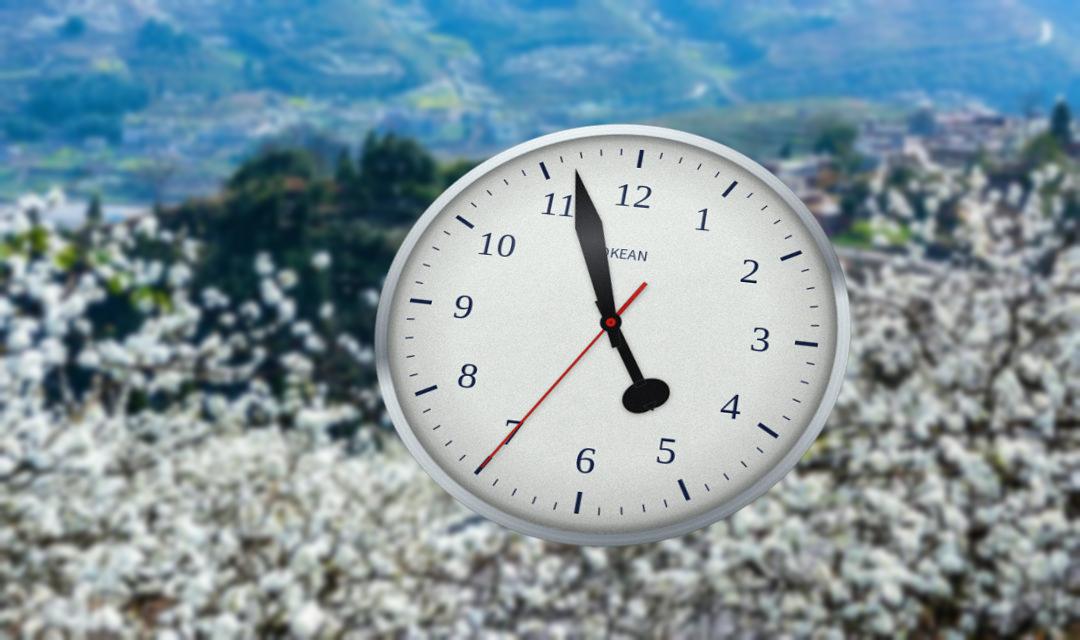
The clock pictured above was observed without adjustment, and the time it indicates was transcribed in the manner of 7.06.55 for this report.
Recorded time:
4.56.35
